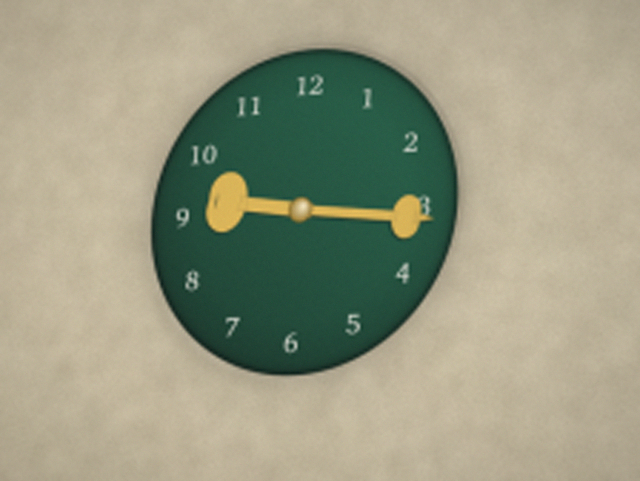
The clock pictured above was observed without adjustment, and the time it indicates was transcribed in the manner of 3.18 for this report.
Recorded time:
9.16
